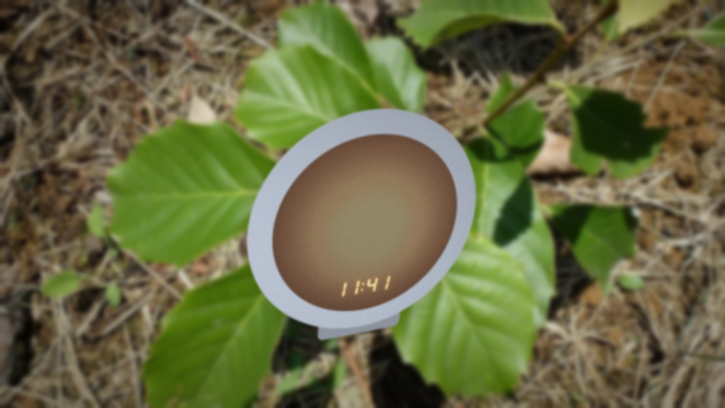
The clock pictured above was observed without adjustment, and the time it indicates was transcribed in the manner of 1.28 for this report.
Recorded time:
11.41
